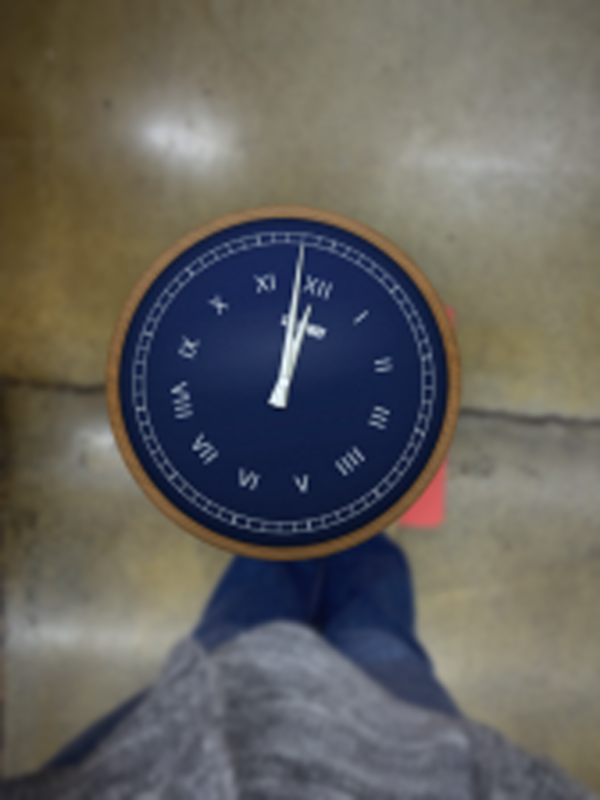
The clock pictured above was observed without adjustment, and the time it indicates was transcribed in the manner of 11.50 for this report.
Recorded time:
11.58
